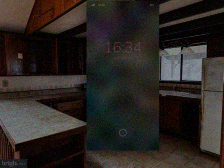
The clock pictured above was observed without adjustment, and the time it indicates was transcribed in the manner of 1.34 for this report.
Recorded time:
16.34
